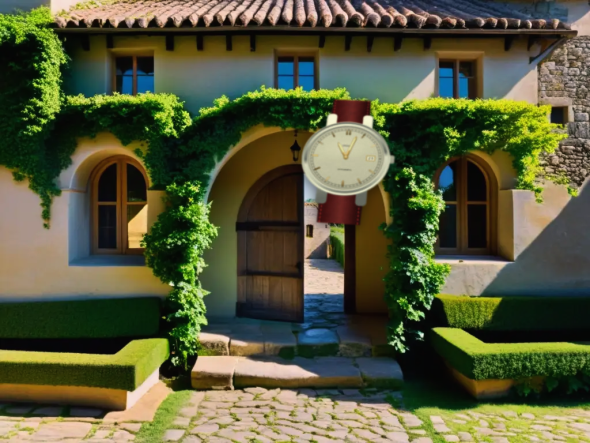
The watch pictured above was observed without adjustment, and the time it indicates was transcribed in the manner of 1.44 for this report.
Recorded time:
11.03
